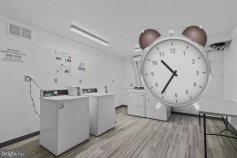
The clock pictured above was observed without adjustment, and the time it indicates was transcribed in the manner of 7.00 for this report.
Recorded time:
10.36
